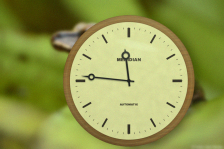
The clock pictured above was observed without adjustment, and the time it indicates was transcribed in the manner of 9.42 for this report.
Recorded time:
11.46
